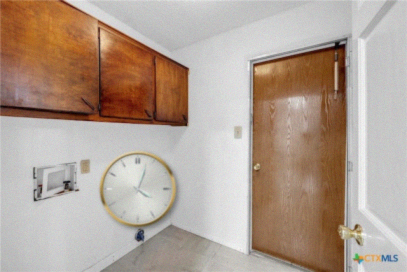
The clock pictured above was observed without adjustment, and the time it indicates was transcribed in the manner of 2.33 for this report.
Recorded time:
4.03
